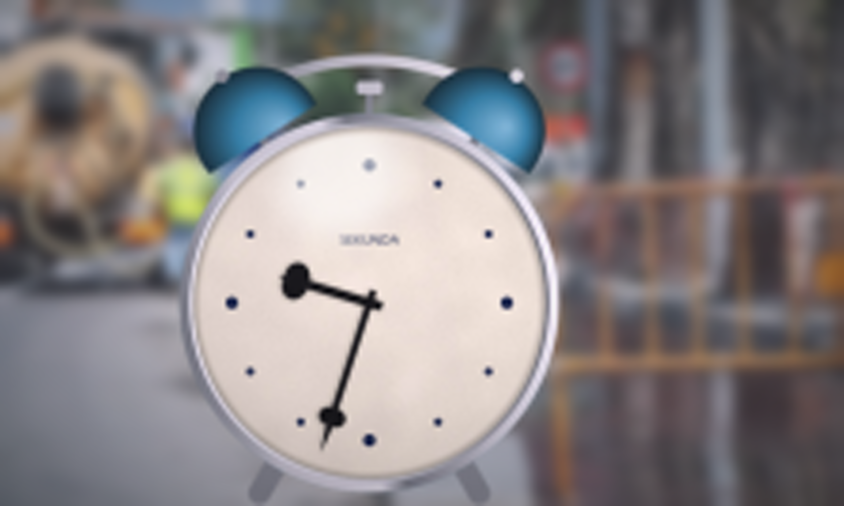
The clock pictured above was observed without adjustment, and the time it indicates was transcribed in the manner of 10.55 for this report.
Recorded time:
9.33
